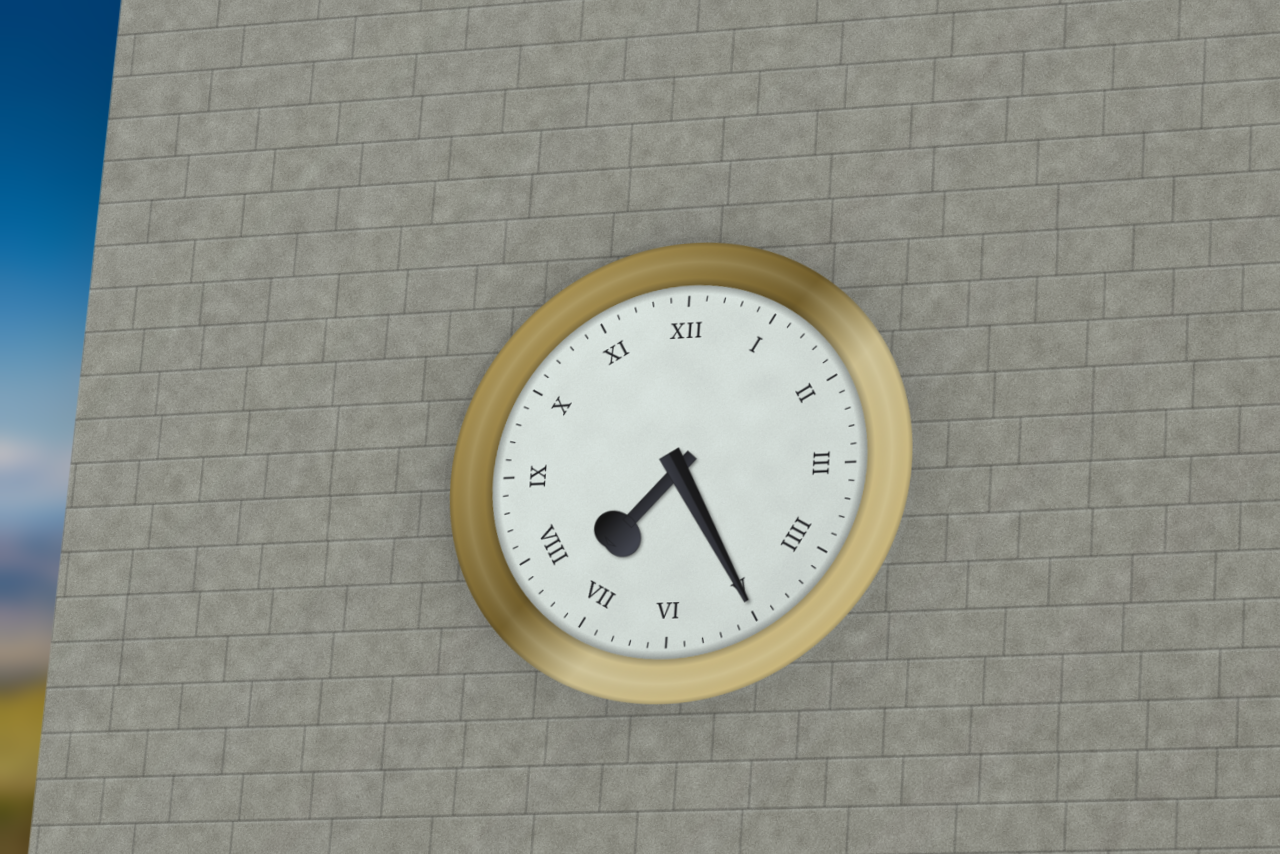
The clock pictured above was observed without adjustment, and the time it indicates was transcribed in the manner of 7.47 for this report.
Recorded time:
7.25
